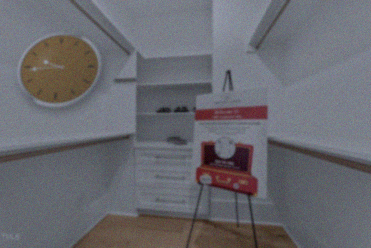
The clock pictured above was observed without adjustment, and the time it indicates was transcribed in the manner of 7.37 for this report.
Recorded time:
9.44
